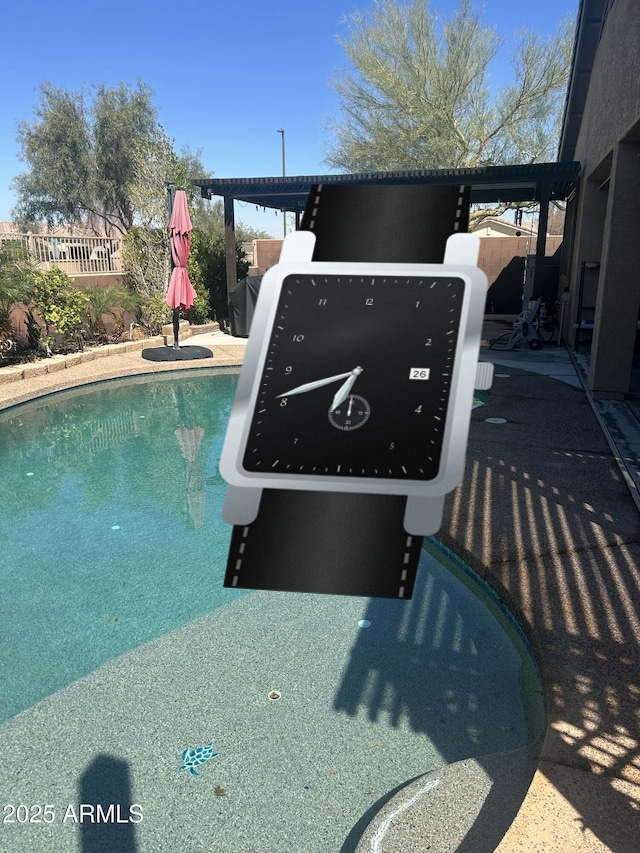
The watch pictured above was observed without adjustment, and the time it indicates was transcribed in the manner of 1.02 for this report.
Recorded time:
6.41
